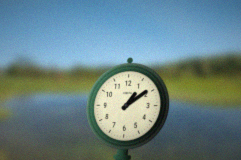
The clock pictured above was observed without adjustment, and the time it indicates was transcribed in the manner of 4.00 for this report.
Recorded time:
1.09
